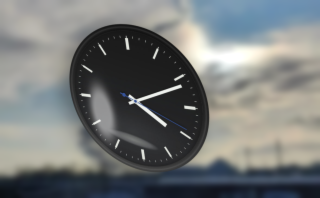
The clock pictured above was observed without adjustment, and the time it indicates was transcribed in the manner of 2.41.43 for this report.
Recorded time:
4.11.19
